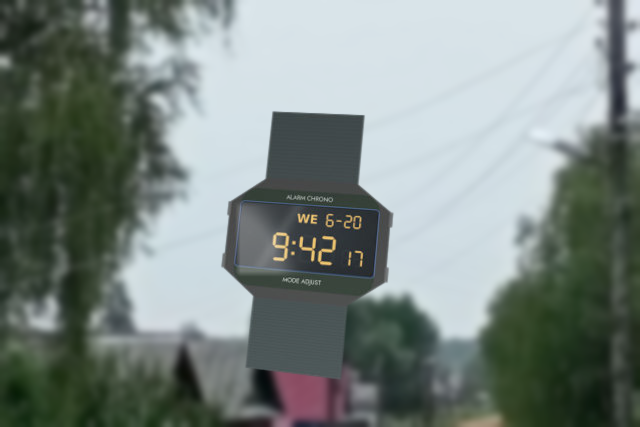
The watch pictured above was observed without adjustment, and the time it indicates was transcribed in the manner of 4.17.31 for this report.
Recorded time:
9.42.17
